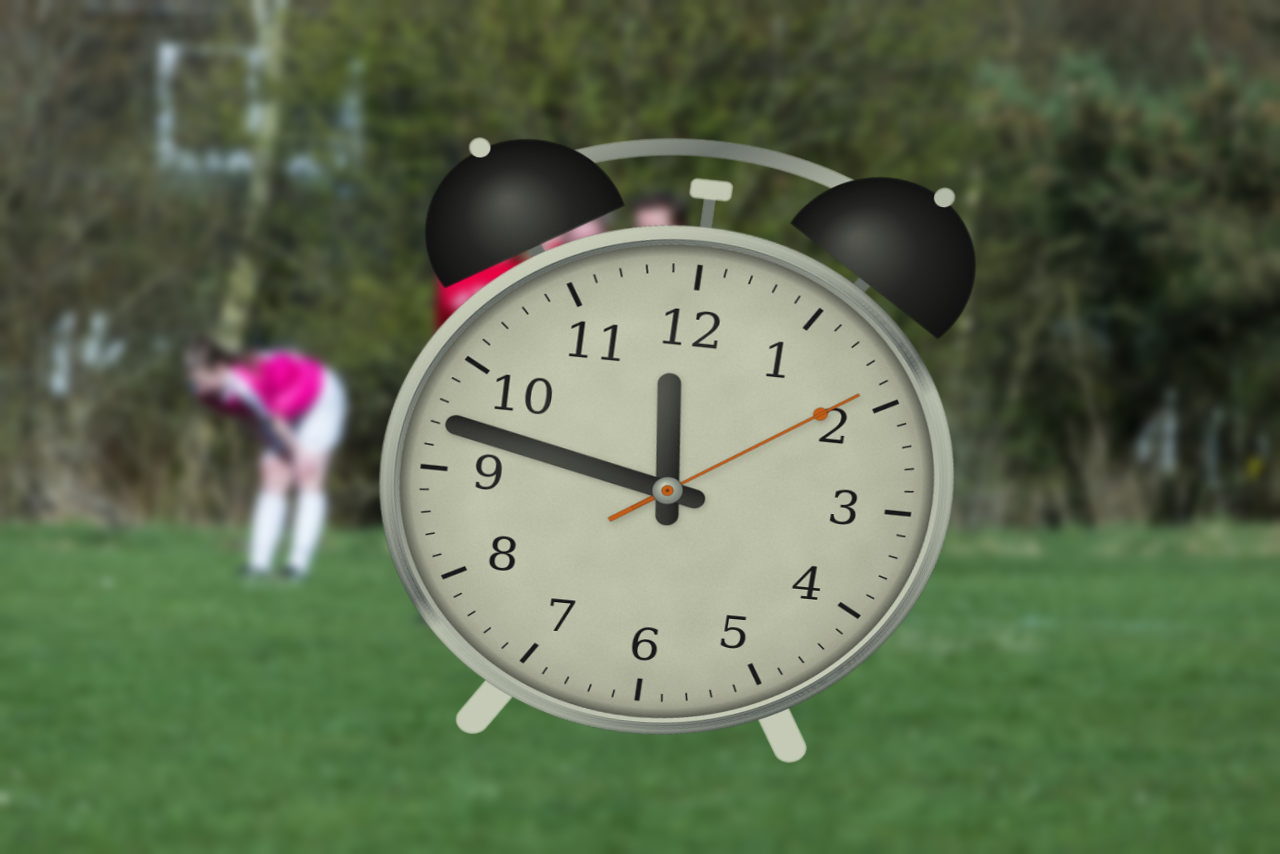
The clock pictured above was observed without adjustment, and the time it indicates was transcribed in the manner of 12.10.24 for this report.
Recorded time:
11.47.09
